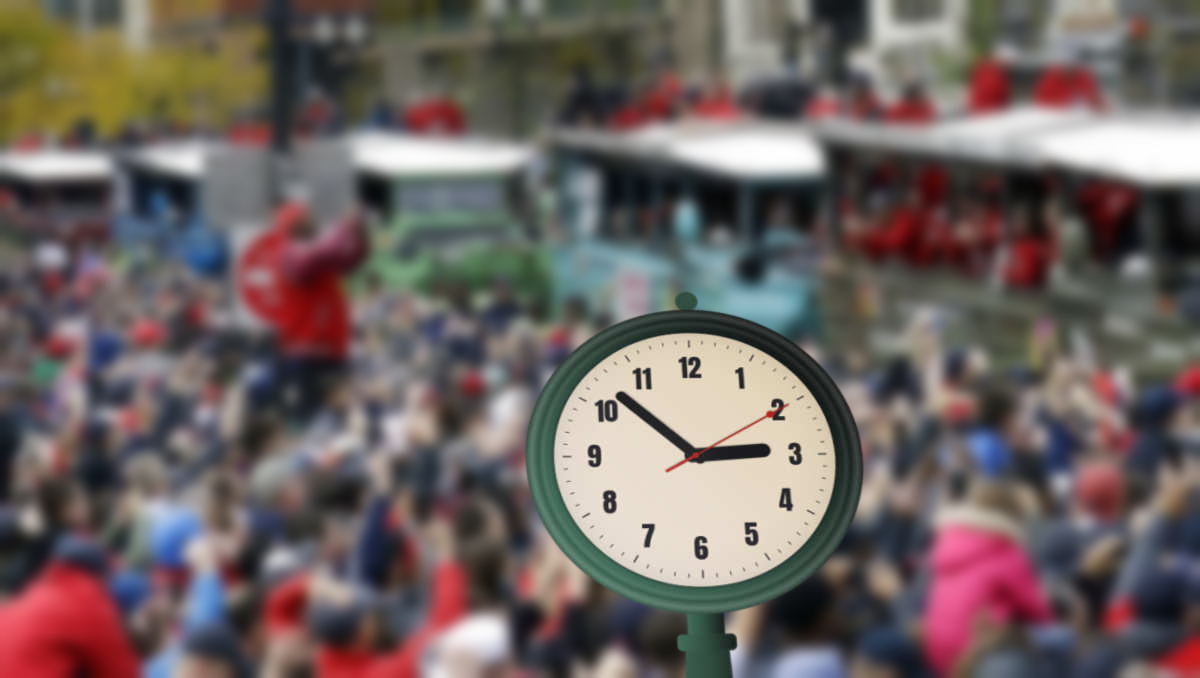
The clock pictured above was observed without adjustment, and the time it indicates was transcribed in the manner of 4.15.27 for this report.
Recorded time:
2.52.10
